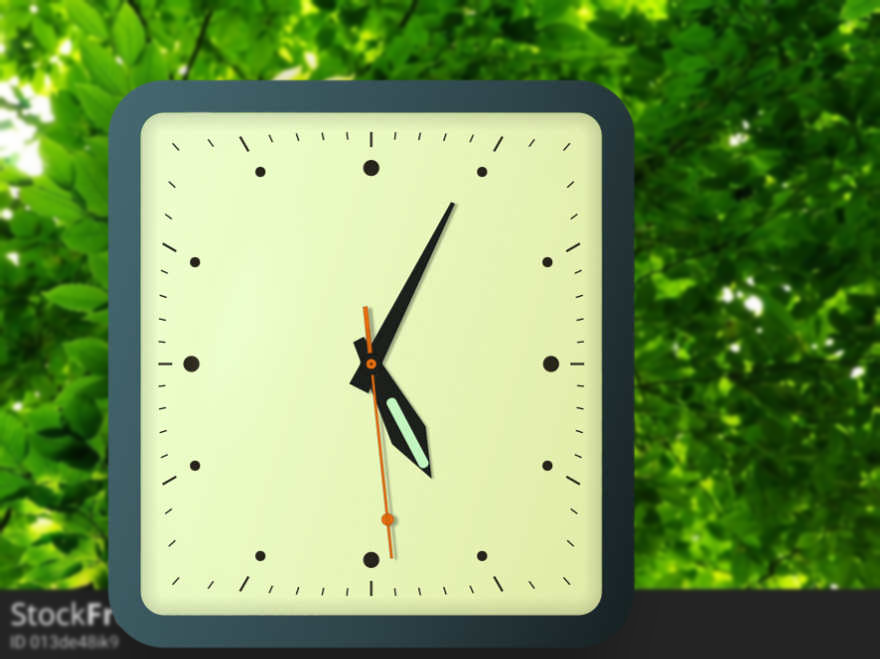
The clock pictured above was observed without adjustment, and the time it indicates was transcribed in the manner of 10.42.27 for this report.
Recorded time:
5.04.29
